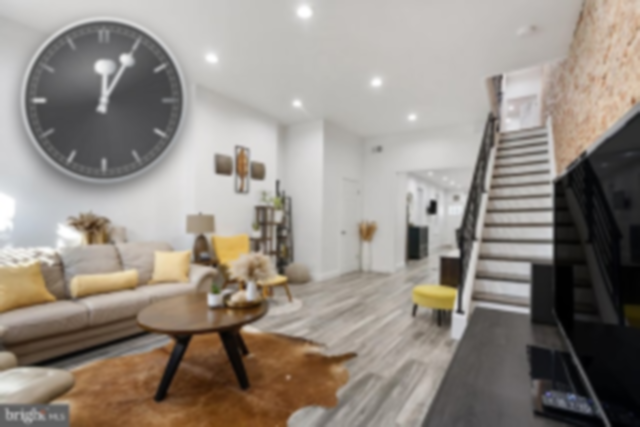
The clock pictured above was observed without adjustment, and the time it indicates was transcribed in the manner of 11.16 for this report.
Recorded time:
12.05
